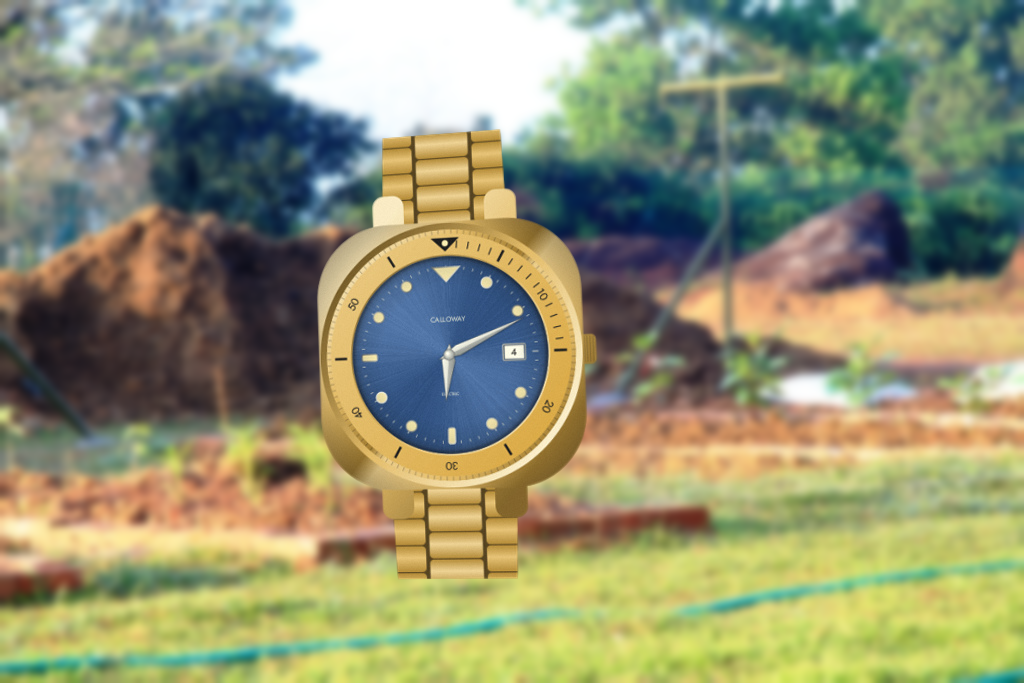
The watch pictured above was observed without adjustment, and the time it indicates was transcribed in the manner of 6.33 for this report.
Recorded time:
6.11
